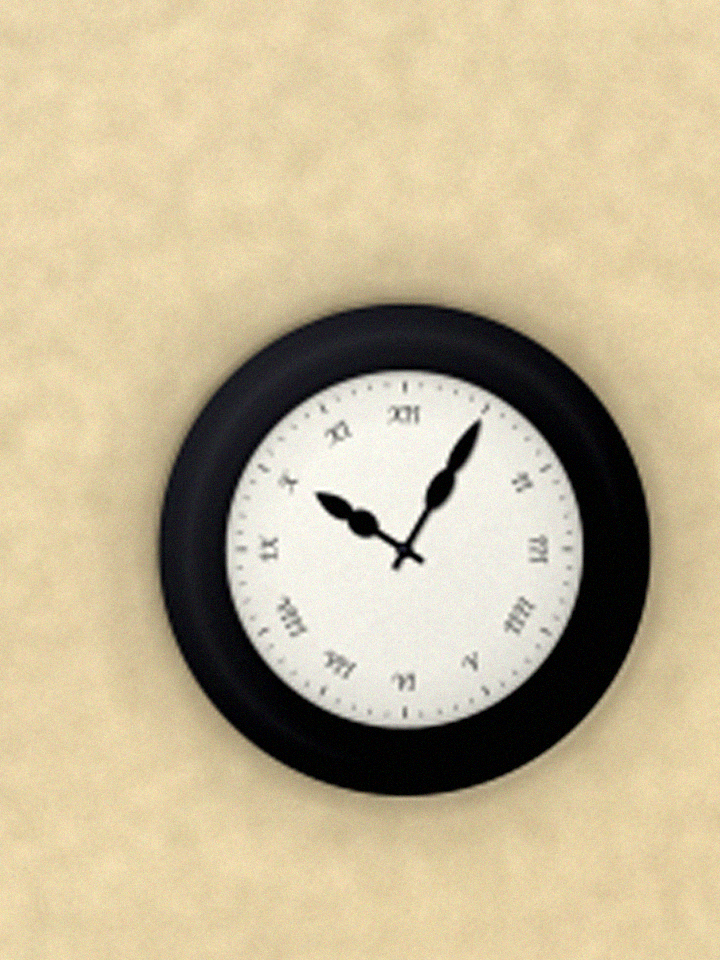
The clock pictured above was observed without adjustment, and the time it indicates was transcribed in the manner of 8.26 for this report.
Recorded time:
10.05
